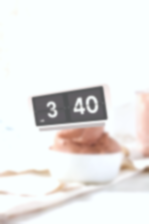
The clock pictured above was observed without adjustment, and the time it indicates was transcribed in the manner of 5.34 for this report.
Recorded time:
3.40
